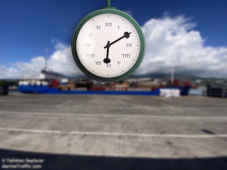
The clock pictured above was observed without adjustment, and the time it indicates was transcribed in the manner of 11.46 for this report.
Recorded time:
6.10
